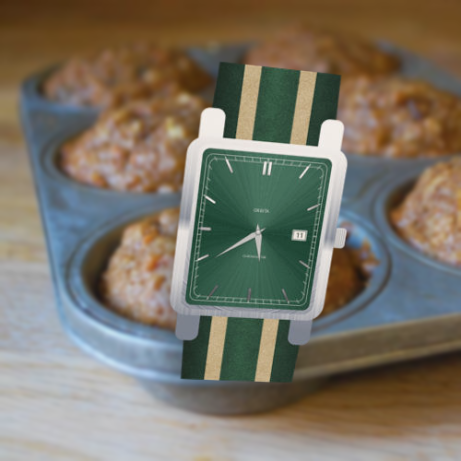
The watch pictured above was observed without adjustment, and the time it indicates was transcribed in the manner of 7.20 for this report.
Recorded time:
5.39
